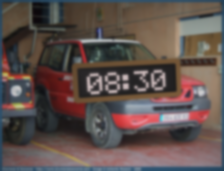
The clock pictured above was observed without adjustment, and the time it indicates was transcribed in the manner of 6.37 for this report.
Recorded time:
8.30
